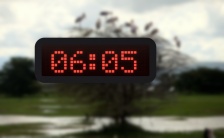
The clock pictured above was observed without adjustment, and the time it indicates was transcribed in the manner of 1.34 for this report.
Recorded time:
6.05
